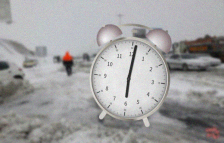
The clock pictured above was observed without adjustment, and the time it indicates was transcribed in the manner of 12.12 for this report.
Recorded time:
6.01
